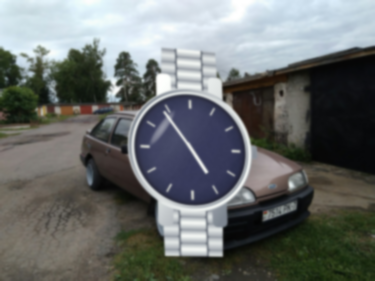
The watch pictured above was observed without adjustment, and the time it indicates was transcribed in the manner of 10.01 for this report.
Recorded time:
4.54
